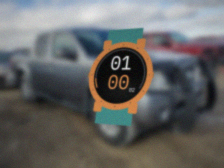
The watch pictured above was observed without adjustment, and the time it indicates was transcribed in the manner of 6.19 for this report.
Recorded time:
1.00
